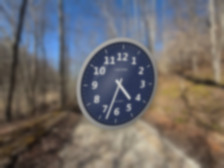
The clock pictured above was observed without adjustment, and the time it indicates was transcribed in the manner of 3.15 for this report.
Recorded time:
4.33
